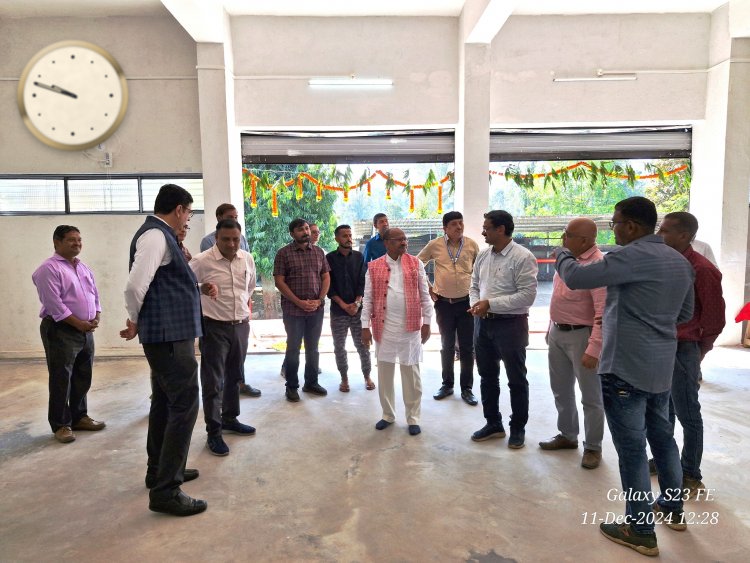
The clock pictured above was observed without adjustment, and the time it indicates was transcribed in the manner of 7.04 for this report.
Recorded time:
9.48
